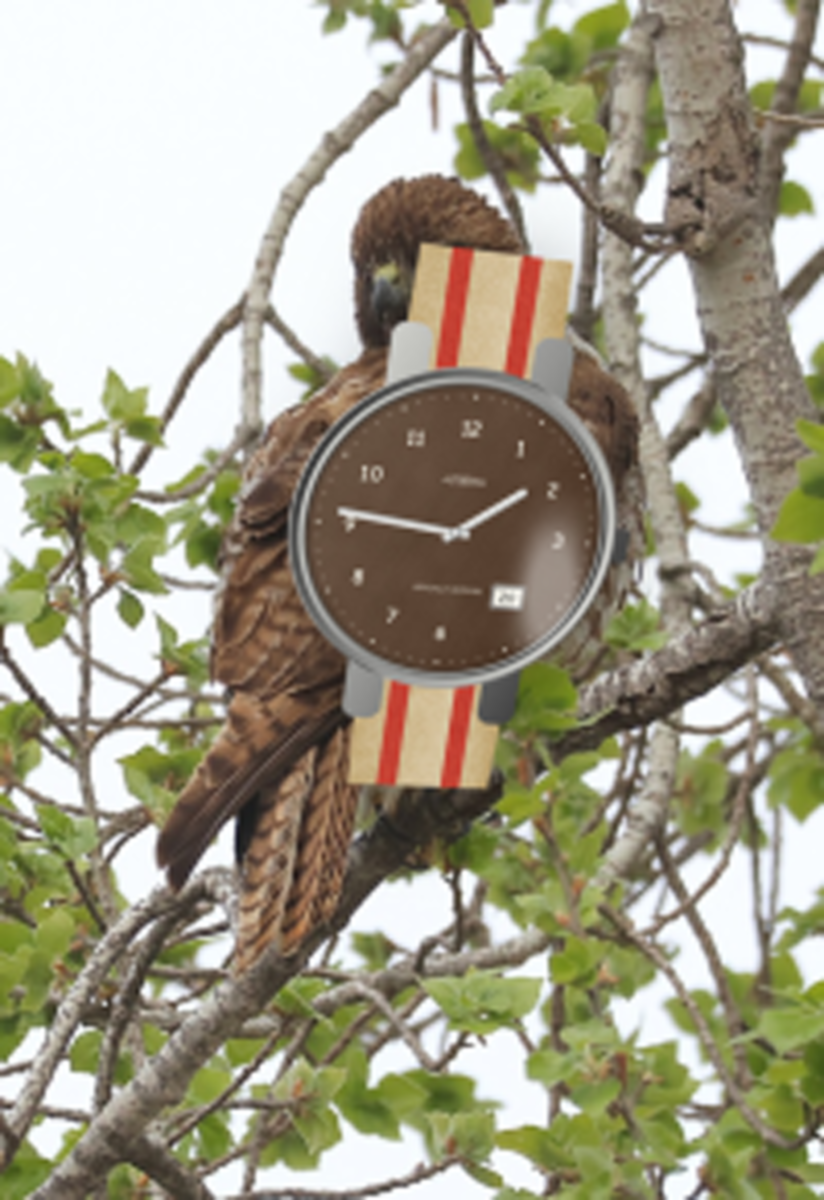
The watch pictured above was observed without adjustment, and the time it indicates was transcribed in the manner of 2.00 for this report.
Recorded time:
1.46
